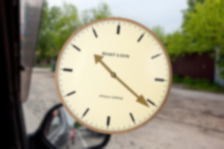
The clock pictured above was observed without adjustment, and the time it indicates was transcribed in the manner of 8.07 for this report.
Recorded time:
10.21
